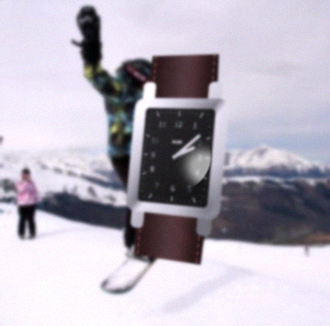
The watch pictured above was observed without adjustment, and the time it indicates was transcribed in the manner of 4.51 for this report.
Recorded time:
2.08
